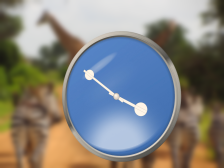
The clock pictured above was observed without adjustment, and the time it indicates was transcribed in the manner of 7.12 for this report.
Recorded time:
3.51
